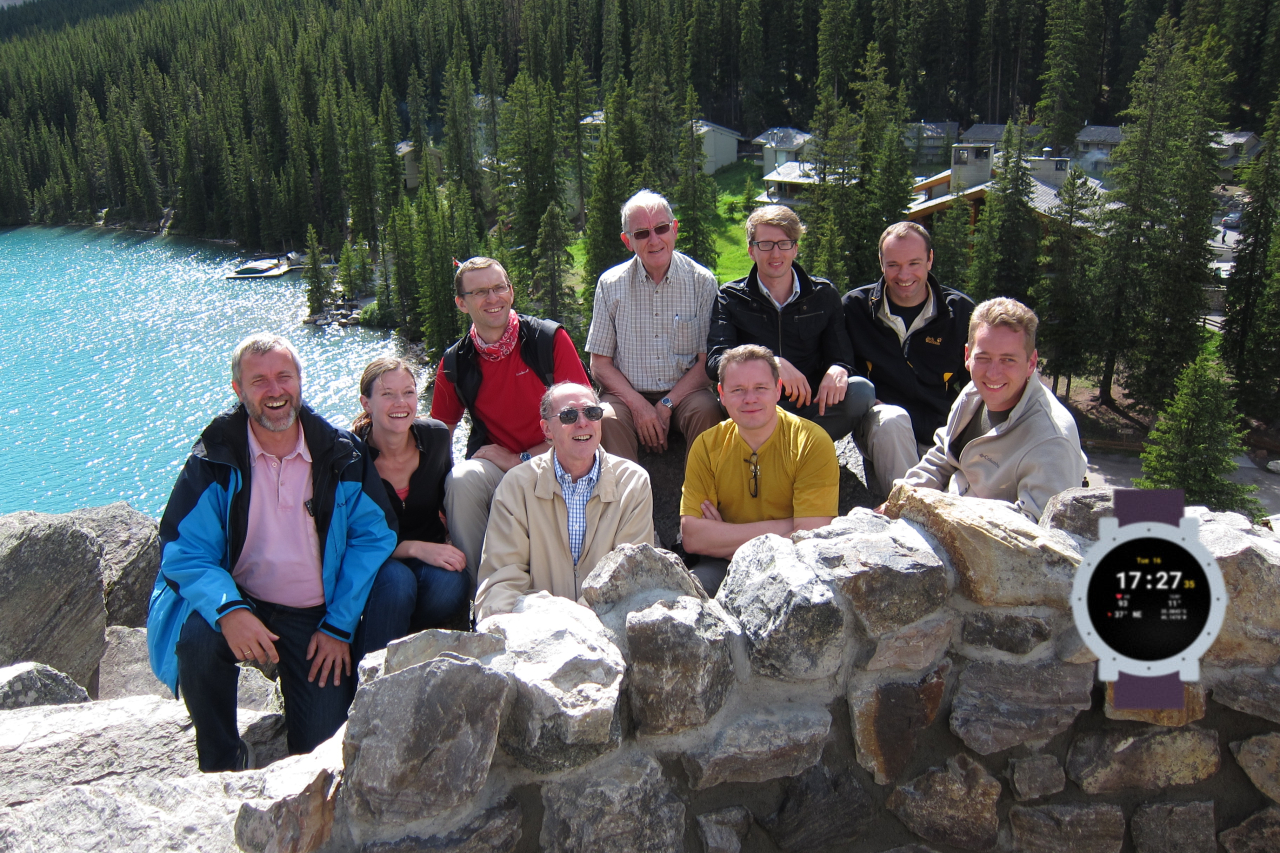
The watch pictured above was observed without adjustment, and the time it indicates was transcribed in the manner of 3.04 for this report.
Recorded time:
17.27
